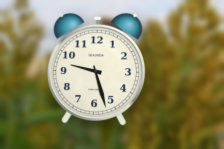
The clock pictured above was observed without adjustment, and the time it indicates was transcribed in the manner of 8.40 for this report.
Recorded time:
9.27
